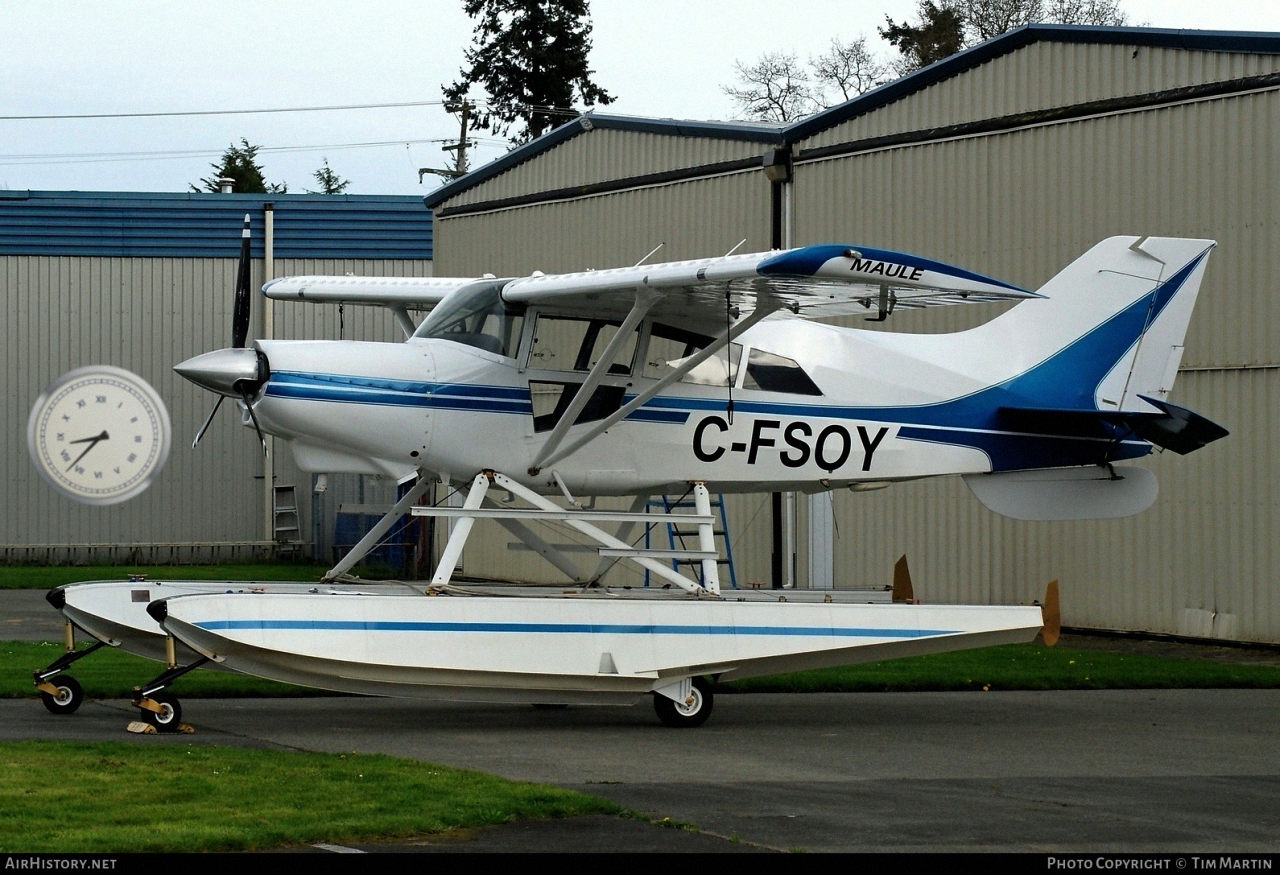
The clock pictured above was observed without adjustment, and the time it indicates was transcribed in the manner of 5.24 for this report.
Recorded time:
8.37
